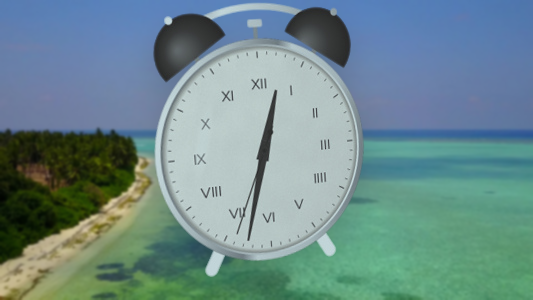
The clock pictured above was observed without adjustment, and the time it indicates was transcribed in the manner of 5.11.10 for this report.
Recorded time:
12.32.34
